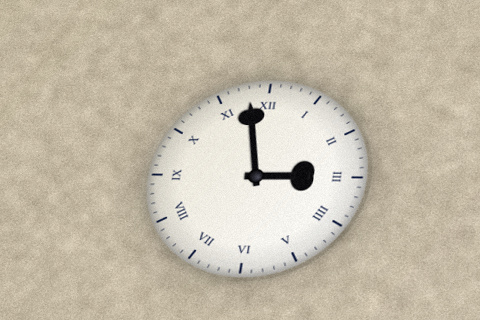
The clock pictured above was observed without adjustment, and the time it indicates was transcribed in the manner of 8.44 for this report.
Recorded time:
2.58
